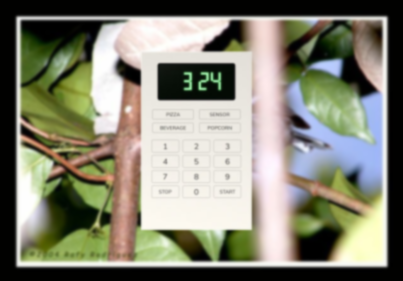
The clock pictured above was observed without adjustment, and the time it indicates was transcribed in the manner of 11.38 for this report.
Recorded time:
3.24
